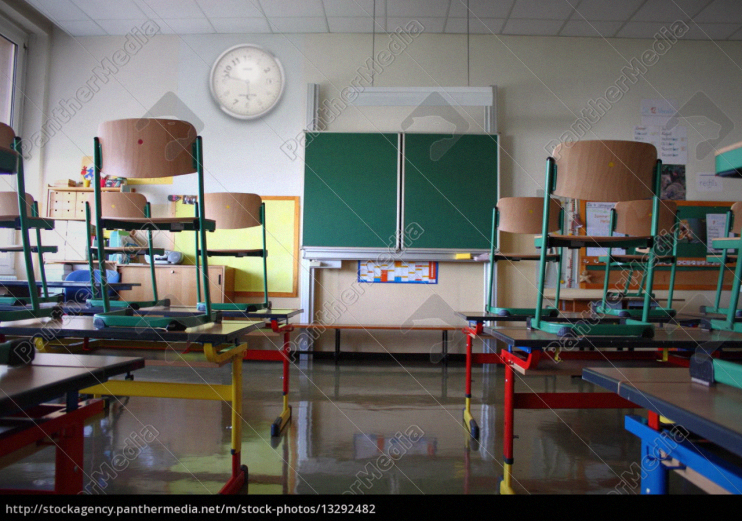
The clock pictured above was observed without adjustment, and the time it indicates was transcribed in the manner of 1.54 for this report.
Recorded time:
5.47
